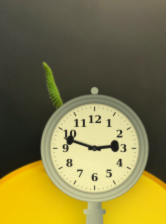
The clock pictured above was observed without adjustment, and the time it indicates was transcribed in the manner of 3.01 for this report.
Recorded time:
2.48
